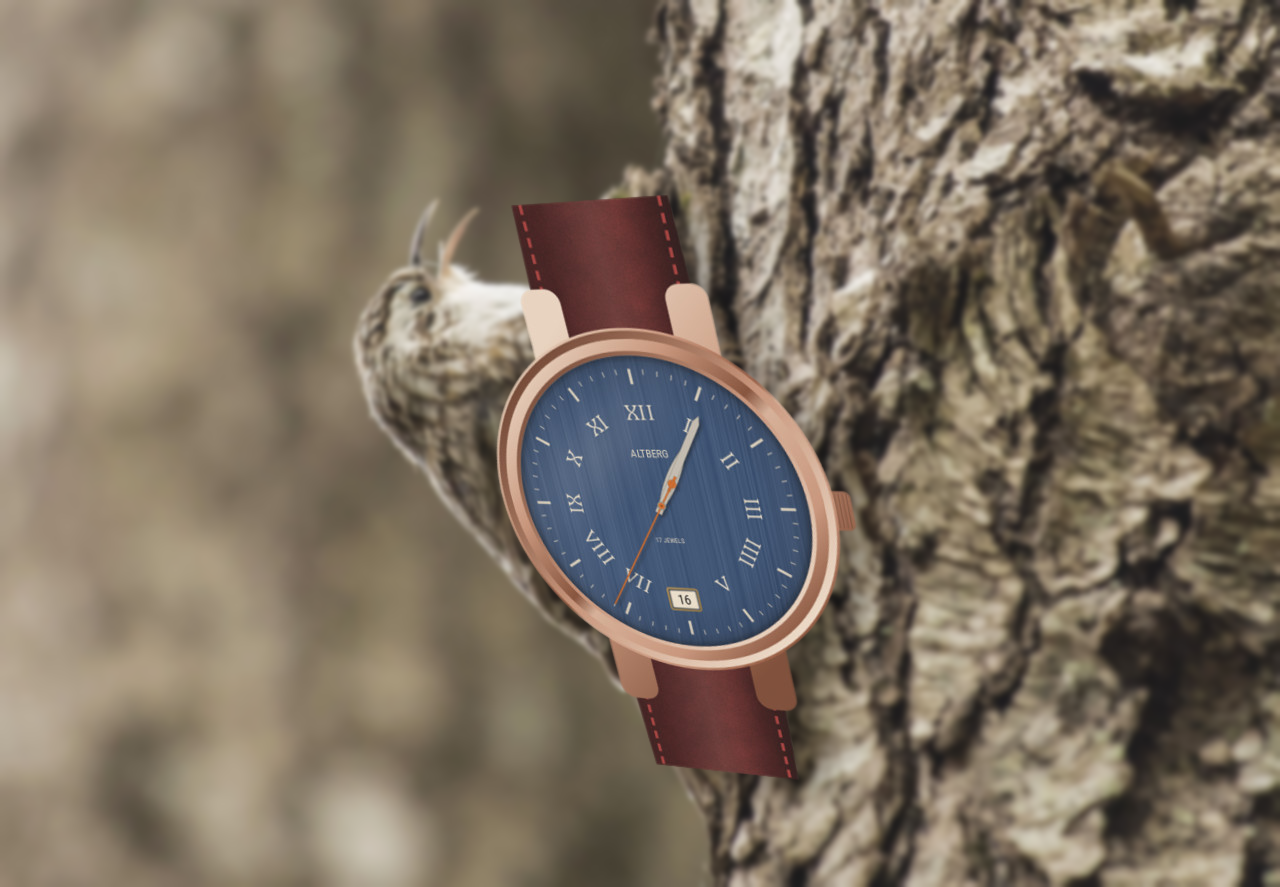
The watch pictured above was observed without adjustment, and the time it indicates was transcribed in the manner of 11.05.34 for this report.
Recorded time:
1.05.36
